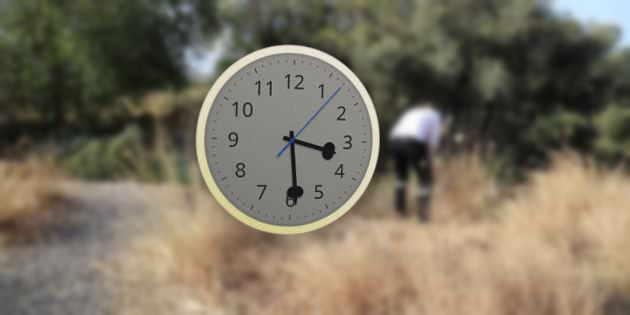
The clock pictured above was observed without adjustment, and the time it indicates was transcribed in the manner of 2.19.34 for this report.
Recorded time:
3.29.07
